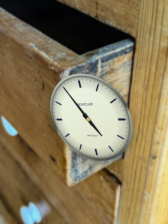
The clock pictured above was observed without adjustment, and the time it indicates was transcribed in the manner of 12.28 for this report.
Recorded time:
4.55
